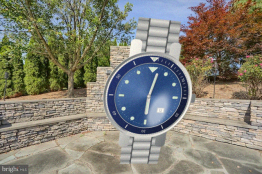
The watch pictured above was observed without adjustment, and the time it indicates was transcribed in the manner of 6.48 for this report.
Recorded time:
6.02
